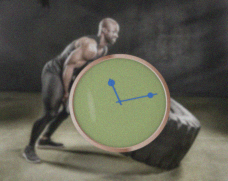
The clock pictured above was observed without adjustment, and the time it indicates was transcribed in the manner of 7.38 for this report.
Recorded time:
11.13
